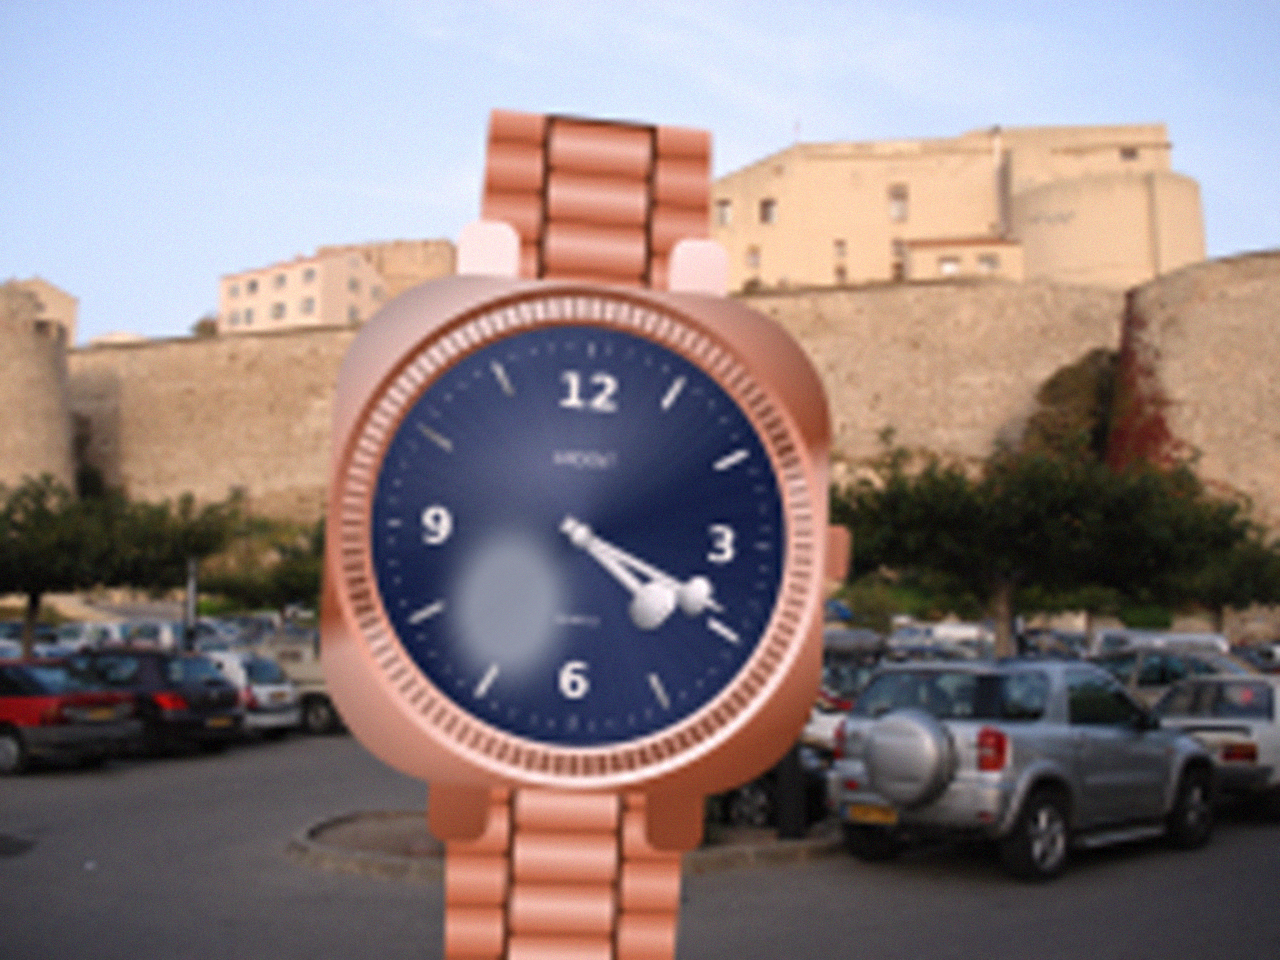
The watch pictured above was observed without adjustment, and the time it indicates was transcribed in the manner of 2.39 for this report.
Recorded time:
4.19
